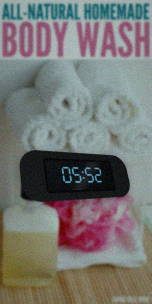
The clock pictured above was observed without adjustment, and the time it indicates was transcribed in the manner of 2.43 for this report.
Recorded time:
5.52
